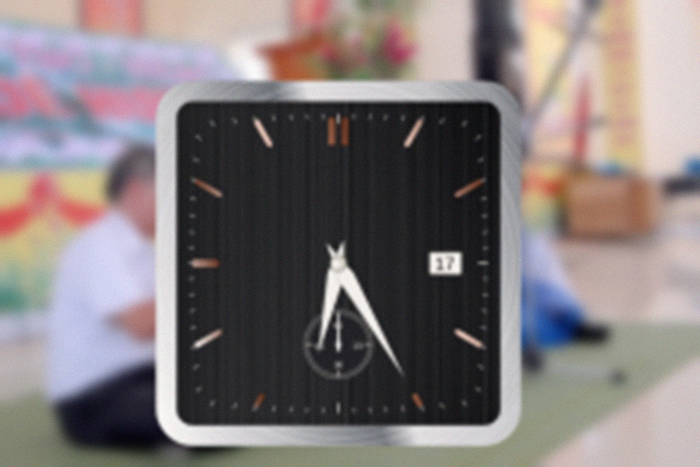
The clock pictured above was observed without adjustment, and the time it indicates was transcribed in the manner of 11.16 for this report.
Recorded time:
6.25
